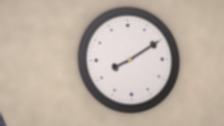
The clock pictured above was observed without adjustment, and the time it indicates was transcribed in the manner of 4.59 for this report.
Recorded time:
8.10
